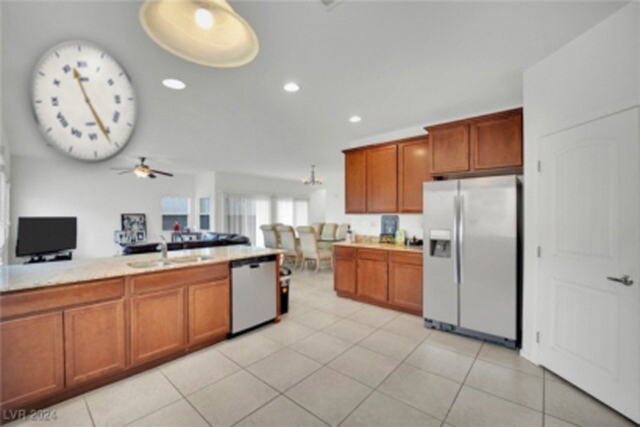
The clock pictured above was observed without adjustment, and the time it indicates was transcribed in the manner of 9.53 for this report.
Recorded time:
11.26
